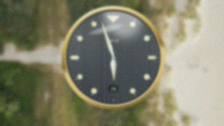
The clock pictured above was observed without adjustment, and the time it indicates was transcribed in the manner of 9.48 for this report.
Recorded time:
5.57
